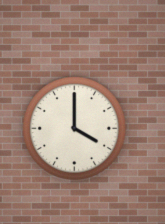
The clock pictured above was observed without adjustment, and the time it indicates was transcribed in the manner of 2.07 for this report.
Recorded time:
4.00
